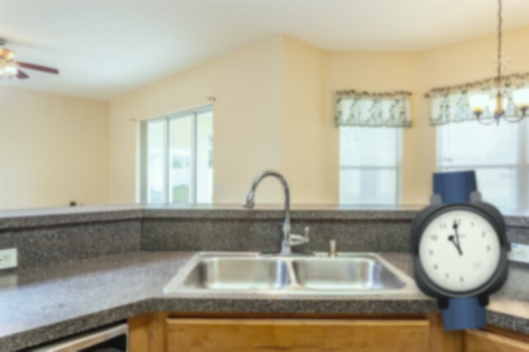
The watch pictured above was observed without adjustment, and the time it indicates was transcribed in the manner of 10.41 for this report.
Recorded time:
10.59
